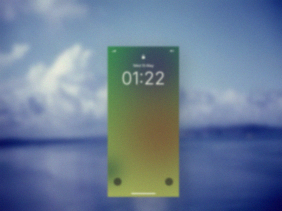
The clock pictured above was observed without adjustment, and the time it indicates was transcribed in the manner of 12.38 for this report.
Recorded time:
1.22
